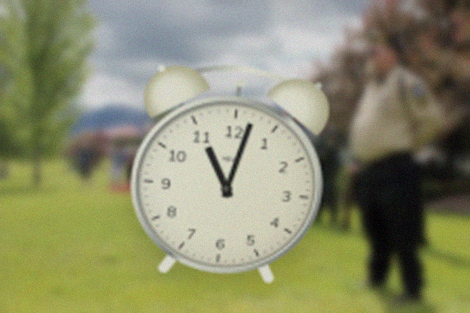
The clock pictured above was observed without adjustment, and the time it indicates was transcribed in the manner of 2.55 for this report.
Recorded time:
11.02
